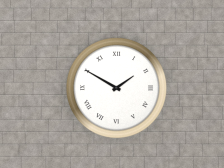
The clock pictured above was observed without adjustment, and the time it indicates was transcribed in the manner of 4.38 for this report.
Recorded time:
1.50
